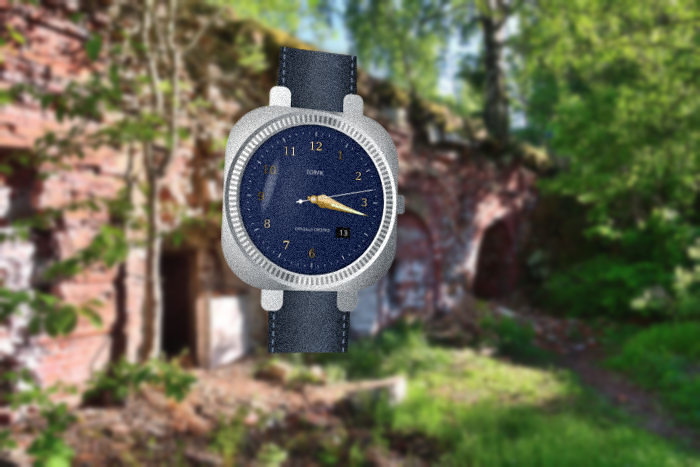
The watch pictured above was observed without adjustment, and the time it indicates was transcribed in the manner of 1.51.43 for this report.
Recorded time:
3.17.13
